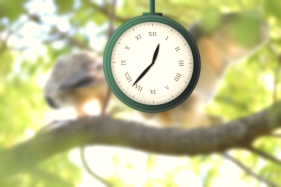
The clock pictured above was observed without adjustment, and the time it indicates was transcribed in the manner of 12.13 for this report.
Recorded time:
12.37
